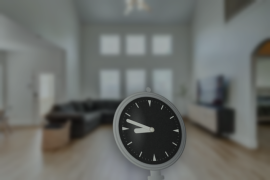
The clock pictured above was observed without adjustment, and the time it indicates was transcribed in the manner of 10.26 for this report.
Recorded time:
8.48
